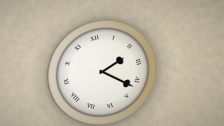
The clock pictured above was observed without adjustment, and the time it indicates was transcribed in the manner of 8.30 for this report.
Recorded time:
2.22
